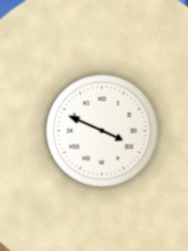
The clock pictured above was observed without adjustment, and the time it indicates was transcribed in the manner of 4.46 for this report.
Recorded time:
3.49
